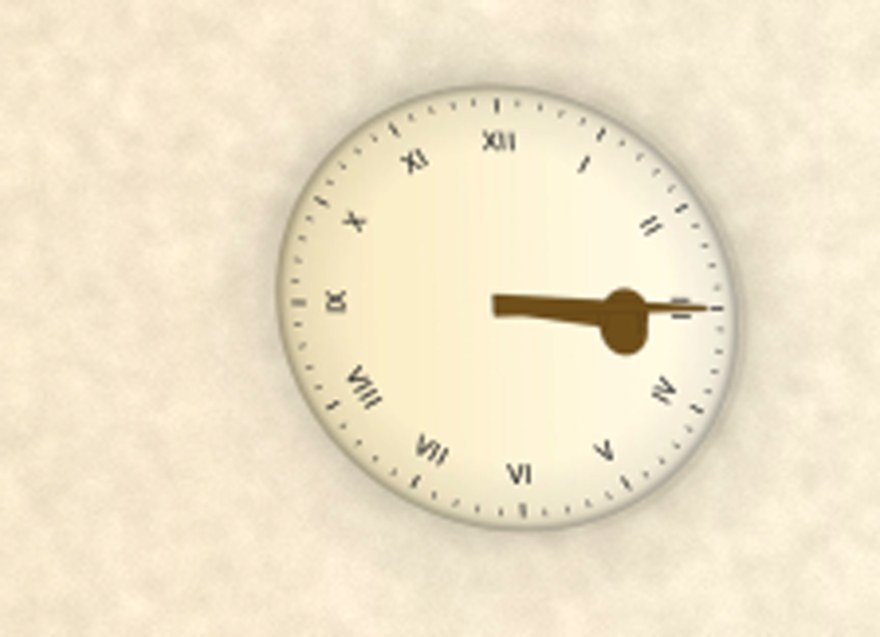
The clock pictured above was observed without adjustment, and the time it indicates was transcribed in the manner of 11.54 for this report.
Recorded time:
3.15
